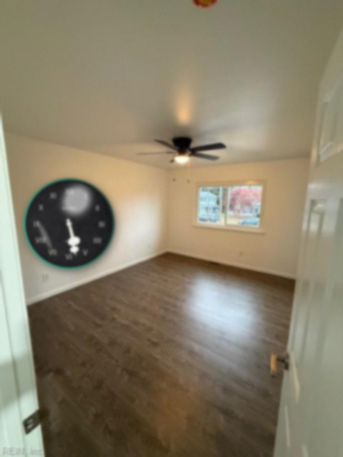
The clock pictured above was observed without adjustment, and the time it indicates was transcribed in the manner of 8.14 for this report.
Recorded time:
5.28
